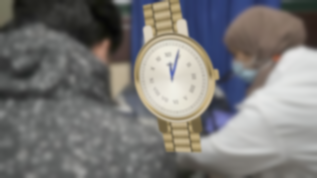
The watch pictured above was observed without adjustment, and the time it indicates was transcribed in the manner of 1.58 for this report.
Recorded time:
12.04
